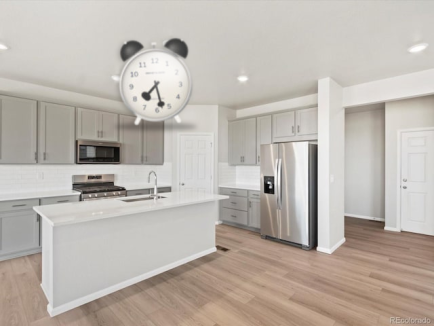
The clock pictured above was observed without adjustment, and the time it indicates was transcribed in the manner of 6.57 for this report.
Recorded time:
7.28
